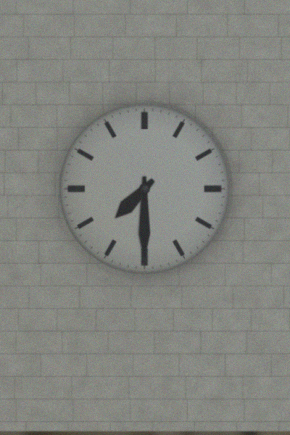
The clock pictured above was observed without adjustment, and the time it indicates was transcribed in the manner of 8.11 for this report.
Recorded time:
7.30
